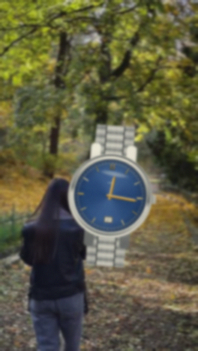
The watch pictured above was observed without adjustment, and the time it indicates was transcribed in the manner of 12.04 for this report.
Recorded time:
12.16
